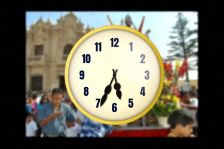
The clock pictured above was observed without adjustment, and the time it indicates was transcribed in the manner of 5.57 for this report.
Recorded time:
5.34
